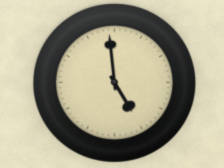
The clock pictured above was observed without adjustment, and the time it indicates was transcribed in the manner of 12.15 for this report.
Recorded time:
4.59
